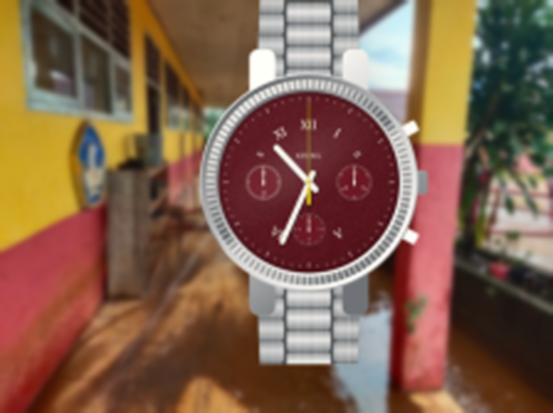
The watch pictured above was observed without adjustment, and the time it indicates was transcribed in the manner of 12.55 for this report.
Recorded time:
10.34
